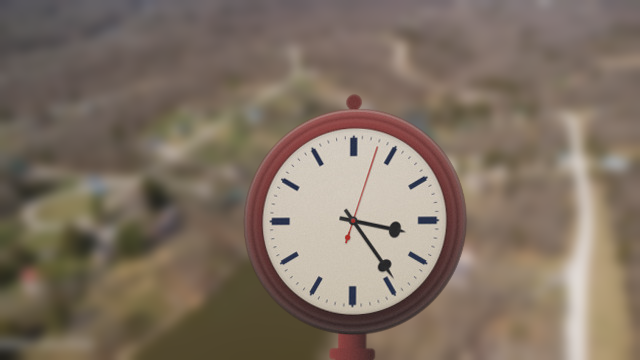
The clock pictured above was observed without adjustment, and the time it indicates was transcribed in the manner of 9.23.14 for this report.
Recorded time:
3.24.03
